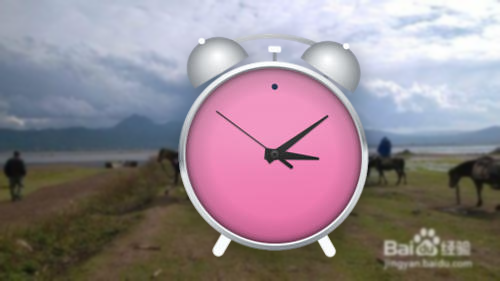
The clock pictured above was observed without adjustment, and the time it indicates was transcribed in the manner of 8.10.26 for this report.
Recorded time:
3.08.51
